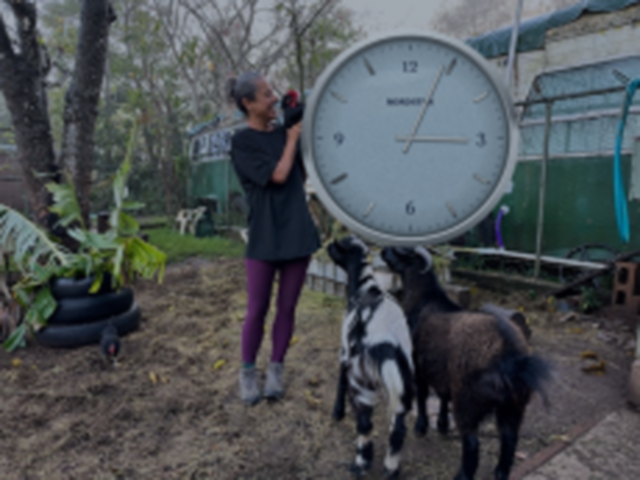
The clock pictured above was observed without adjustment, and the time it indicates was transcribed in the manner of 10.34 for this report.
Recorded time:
3.04
